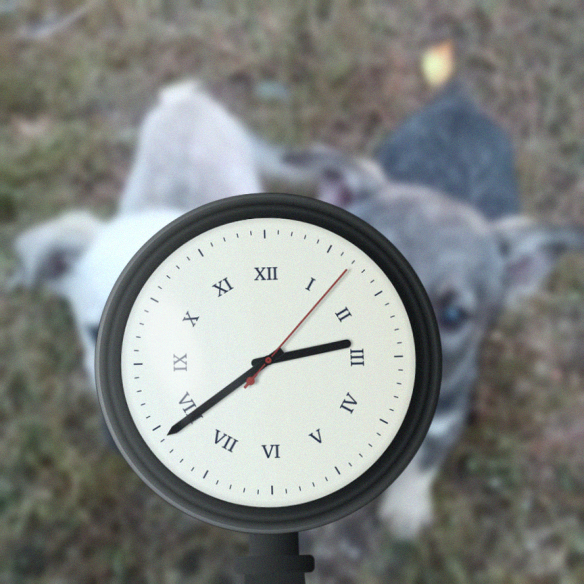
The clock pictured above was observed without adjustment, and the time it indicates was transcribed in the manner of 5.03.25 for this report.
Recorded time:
2.39.07
